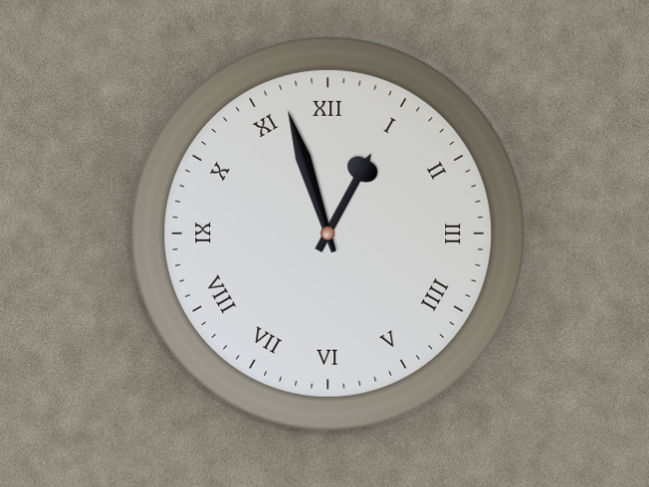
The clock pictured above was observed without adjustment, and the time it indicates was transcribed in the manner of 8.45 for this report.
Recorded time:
12.57
